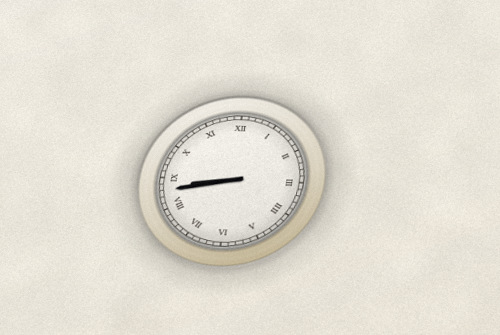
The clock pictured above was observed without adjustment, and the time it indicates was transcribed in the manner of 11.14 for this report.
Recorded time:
8.43
